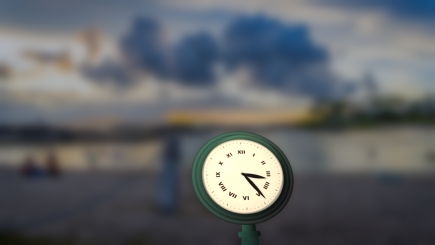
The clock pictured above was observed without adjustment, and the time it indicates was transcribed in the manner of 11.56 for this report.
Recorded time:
3.24
